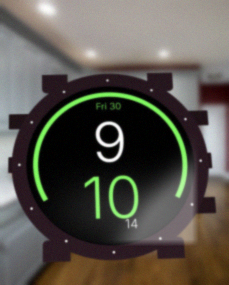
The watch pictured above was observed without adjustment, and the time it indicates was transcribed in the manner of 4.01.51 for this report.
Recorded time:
9.10.14
